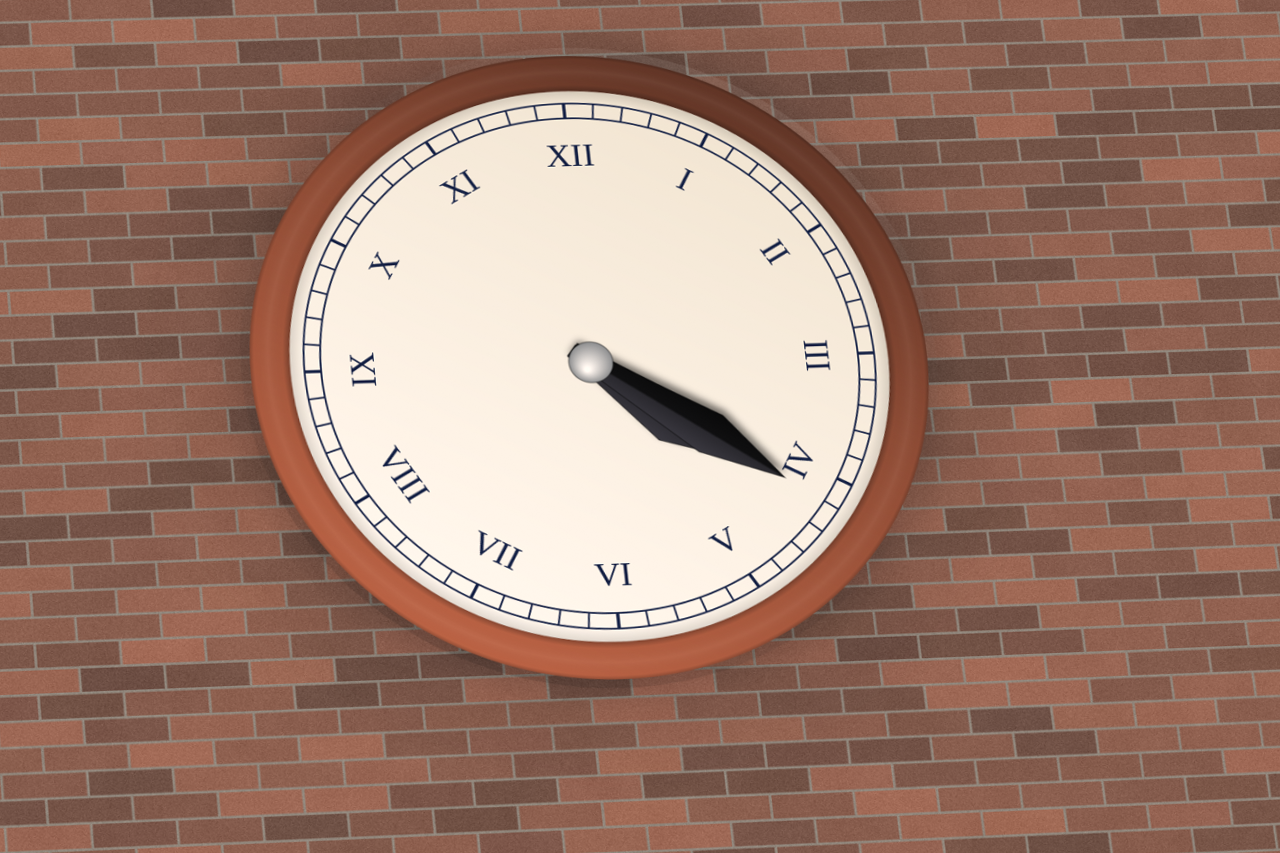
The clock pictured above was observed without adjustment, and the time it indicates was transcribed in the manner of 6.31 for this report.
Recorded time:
4.21
